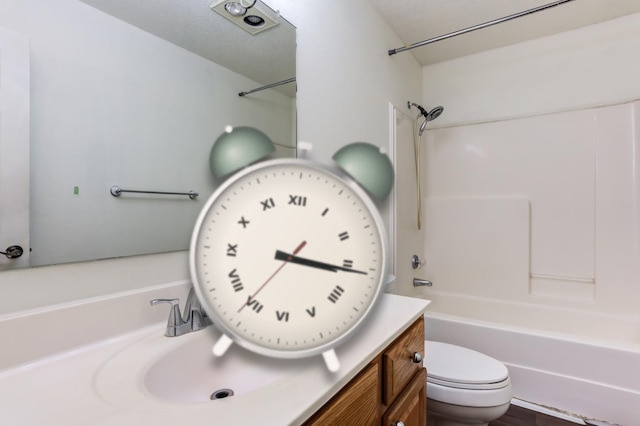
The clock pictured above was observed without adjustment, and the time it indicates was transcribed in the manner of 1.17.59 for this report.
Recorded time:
3.15.36
